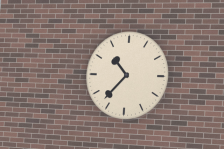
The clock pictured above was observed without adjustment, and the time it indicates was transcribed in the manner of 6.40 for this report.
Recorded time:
10.37
